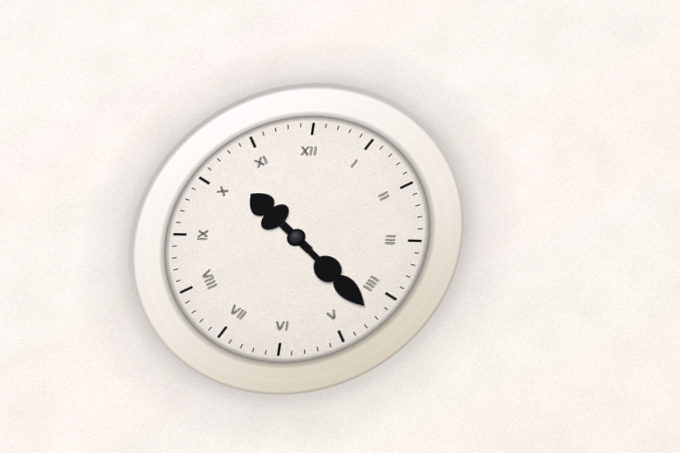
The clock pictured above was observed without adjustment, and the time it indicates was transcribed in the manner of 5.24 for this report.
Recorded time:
10.22
